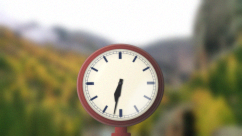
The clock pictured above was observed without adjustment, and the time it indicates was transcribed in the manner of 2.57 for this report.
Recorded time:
6.32
